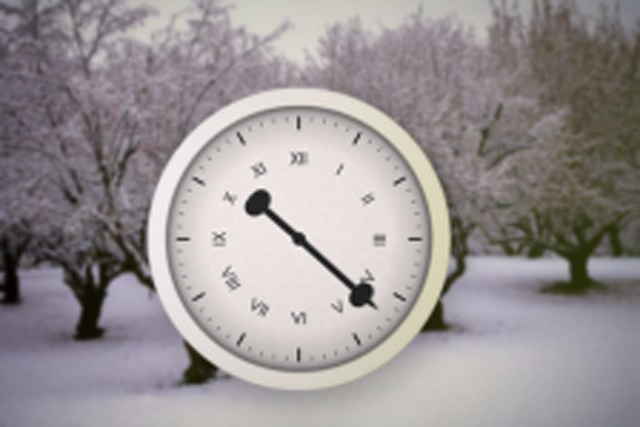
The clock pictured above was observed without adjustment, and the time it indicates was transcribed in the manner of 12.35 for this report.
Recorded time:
10.22
